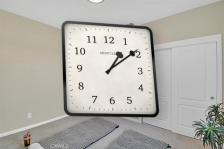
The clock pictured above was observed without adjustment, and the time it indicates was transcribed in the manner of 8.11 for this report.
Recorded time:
1.09
